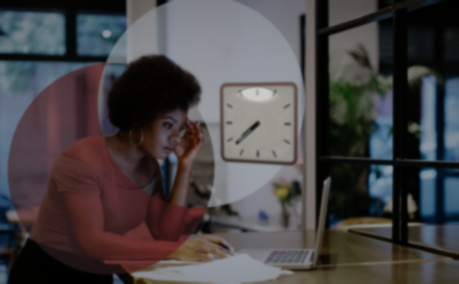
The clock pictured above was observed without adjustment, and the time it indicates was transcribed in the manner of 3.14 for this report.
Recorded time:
7.38
